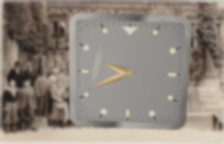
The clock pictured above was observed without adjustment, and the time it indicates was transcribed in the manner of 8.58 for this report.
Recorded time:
9.41
